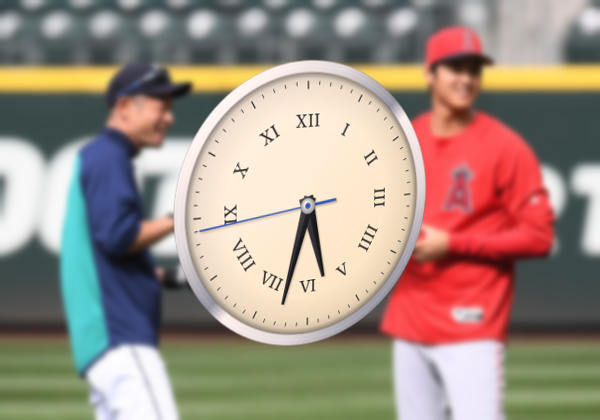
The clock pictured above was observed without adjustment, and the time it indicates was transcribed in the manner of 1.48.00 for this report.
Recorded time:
5.32.44
